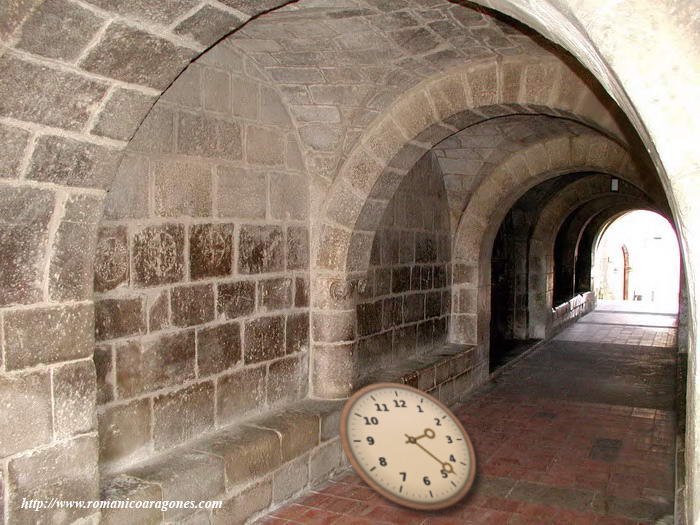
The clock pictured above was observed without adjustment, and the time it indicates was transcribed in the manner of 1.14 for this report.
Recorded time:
2.23
